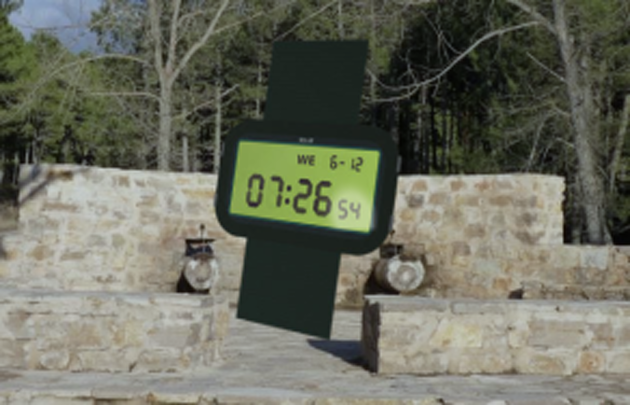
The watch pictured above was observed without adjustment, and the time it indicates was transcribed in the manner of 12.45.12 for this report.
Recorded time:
7.26.54
